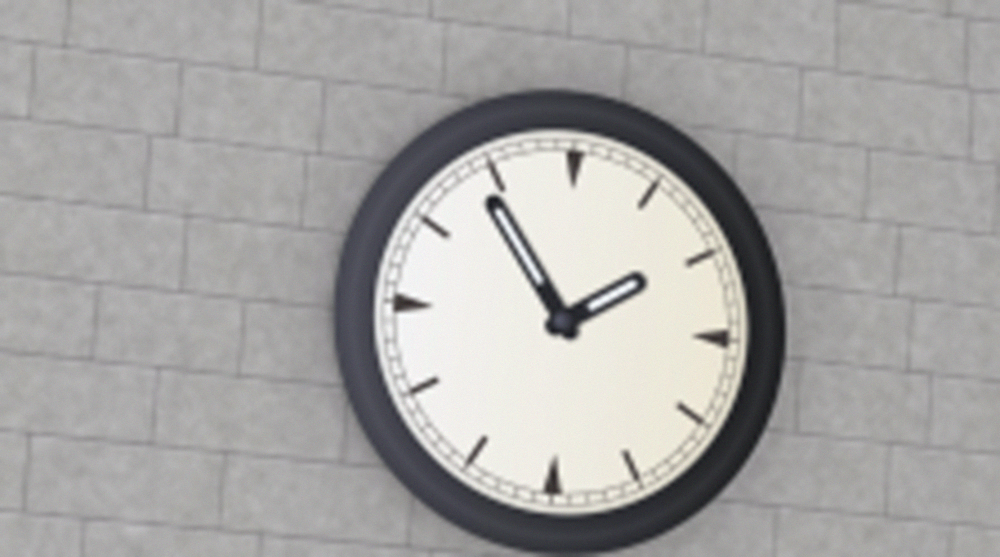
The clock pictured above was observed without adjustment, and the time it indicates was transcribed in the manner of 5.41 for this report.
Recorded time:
1.54
